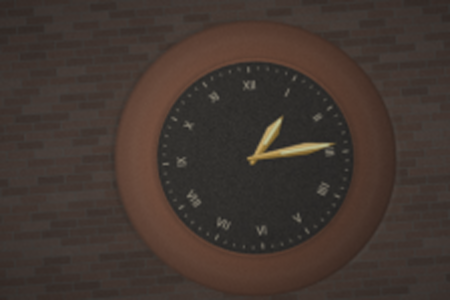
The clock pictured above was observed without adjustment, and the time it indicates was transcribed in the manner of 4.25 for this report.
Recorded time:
1.14
